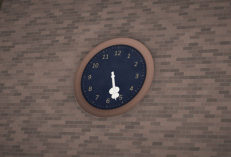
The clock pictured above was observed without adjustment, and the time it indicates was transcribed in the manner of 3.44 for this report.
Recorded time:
5.27
